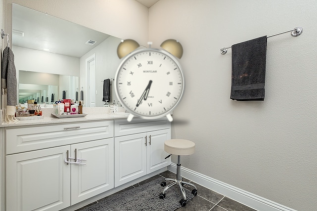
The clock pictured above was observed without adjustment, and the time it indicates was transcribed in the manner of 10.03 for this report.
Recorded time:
6.35
